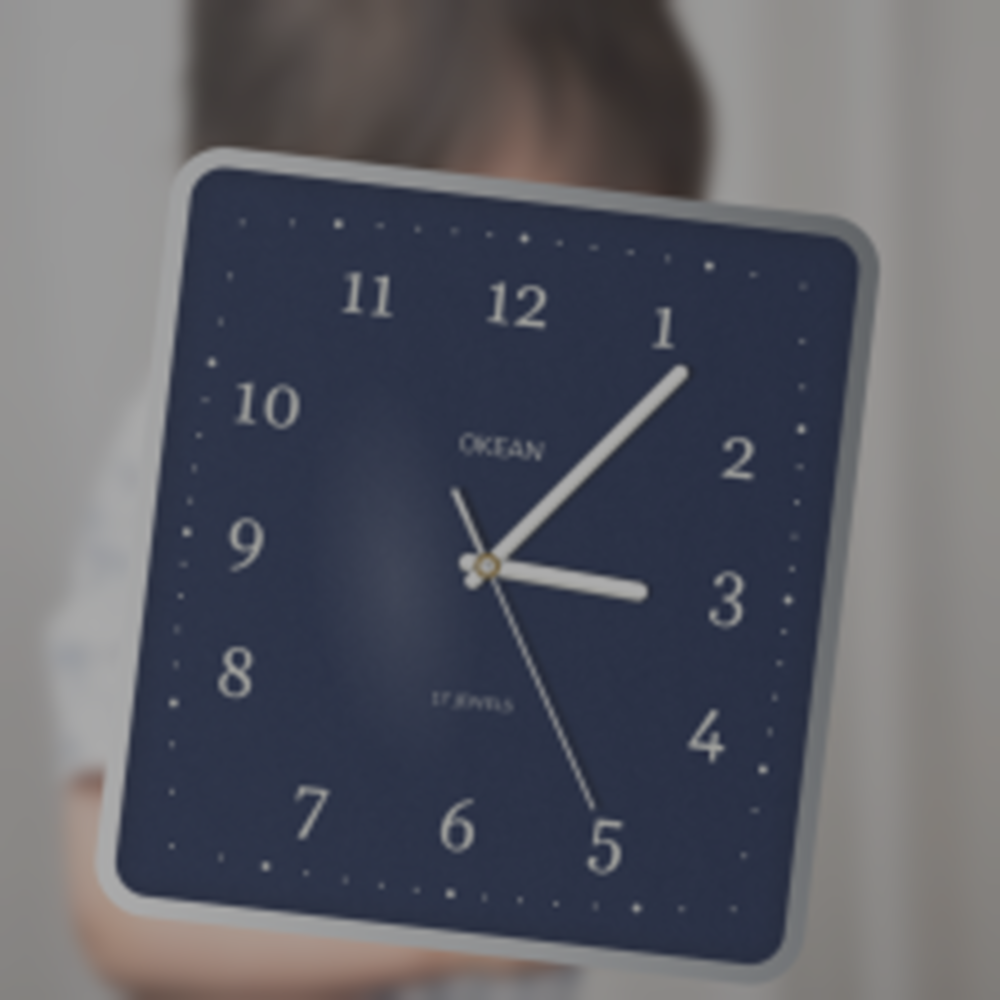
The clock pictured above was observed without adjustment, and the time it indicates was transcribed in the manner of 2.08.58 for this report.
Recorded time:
3.06.25
